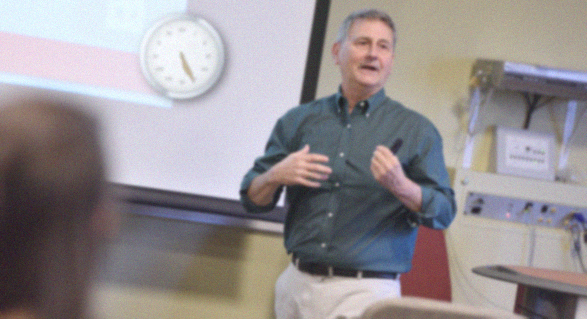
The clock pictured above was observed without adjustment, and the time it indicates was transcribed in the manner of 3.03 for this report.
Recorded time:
5.26
